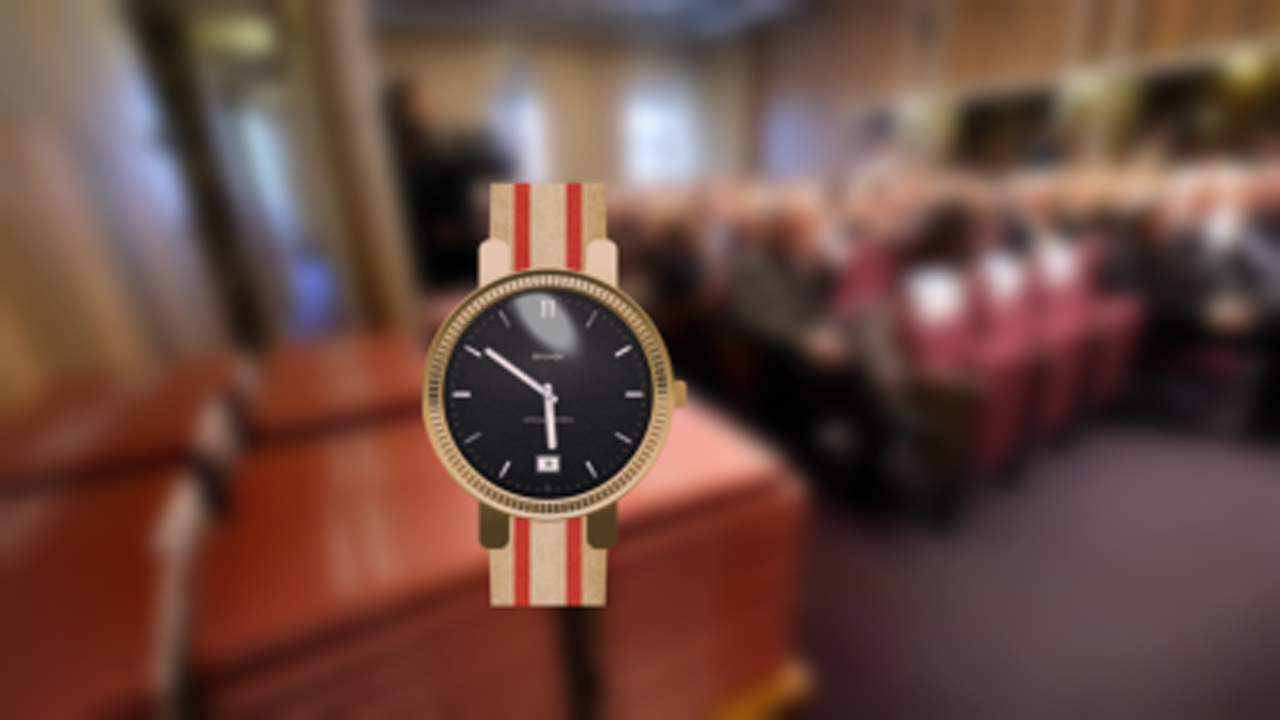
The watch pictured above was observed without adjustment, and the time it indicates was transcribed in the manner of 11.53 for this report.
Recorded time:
5.51
